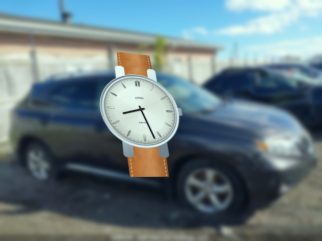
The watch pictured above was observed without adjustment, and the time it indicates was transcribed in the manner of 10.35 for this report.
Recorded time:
8.27
